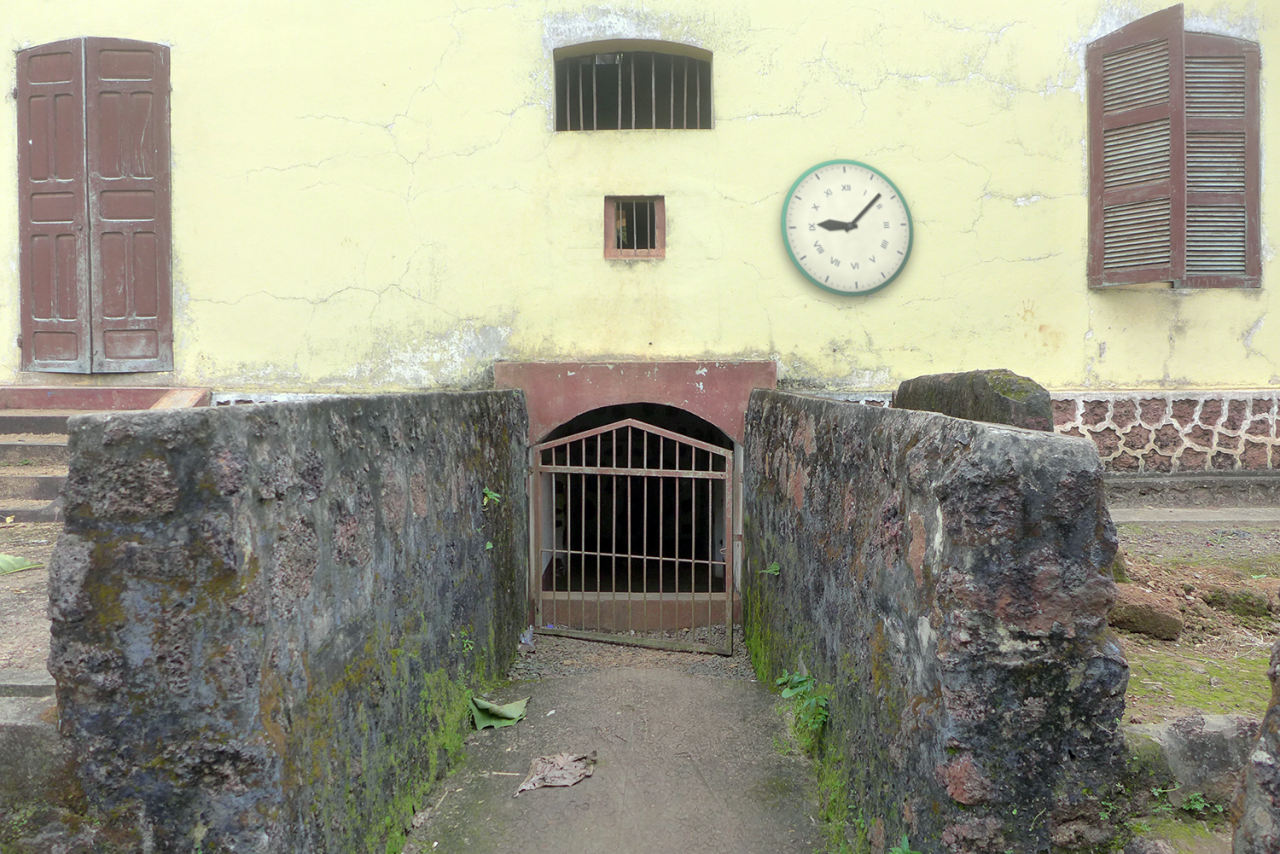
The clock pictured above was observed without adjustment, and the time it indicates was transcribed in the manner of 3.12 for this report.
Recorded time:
9.08
